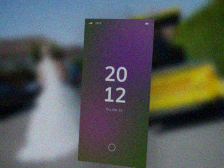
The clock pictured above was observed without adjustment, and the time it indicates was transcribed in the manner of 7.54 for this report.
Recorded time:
20.12
